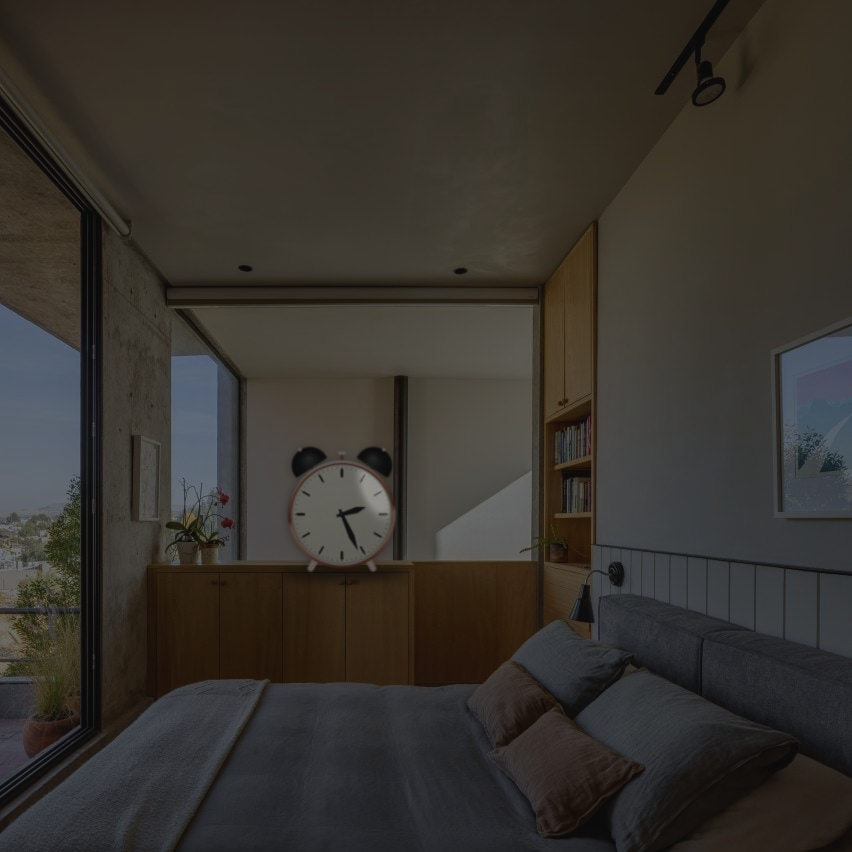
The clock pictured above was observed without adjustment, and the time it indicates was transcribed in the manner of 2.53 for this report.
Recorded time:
2.26
